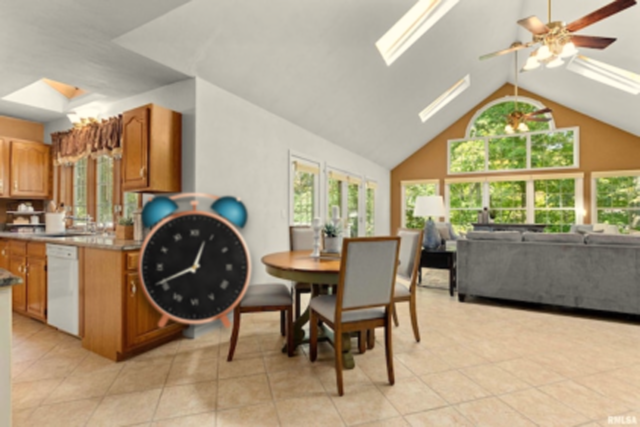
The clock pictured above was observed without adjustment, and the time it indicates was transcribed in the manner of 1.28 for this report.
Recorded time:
12.41
